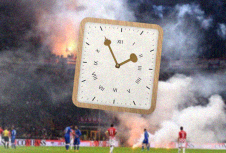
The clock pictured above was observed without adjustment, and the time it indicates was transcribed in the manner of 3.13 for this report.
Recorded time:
1.55
